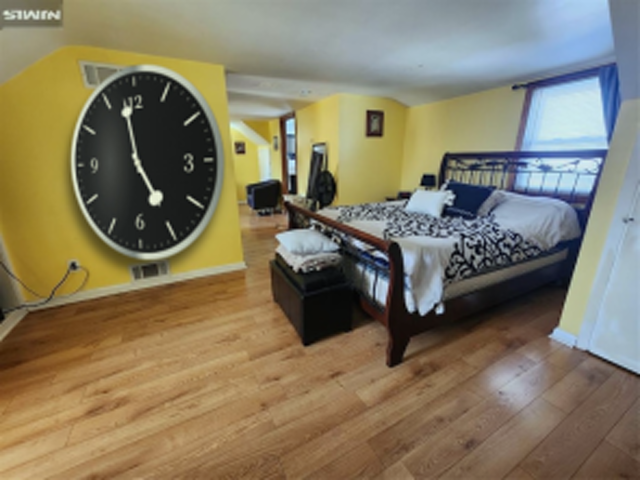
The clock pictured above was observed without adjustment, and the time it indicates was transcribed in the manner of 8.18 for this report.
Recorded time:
4.58
